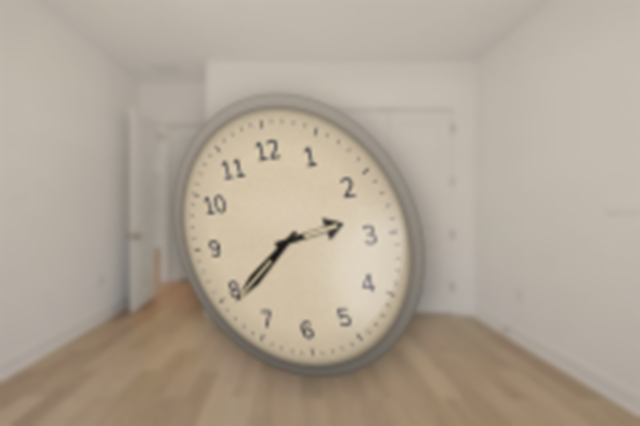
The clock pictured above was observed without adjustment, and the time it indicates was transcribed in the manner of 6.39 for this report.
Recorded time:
2.39
